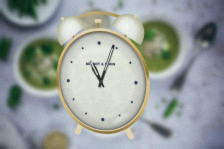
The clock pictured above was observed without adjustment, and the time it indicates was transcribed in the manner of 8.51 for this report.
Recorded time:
11.04
